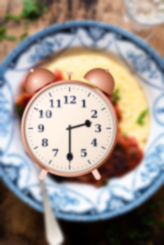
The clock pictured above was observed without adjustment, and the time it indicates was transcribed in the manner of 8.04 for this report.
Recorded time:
2.30
